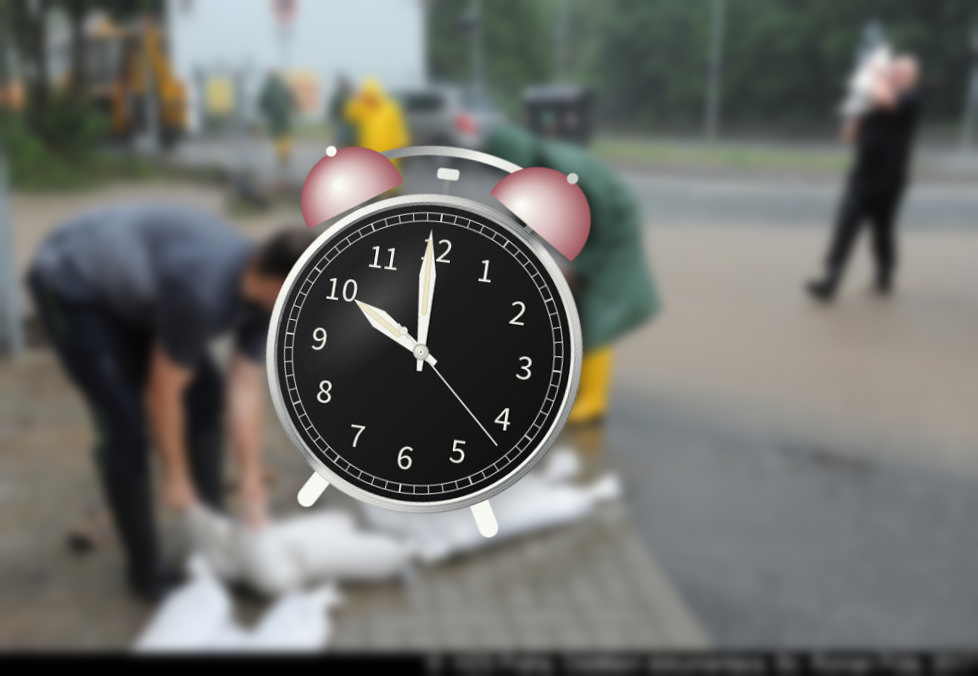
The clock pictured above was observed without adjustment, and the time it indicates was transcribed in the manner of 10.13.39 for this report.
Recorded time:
9.59.22
